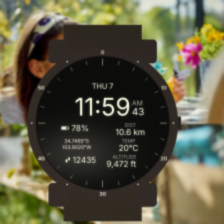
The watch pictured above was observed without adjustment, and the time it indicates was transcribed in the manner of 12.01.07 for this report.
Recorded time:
11.59.43
